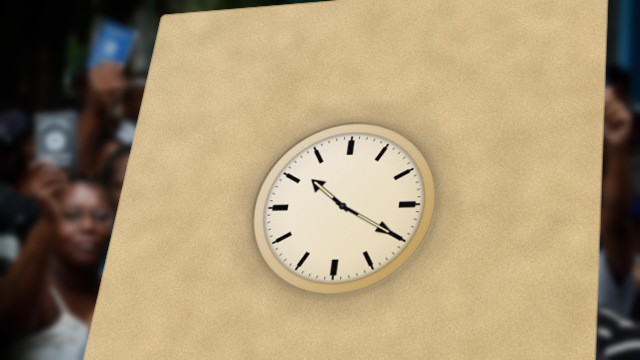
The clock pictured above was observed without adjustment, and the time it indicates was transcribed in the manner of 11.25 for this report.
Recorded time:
10.20
